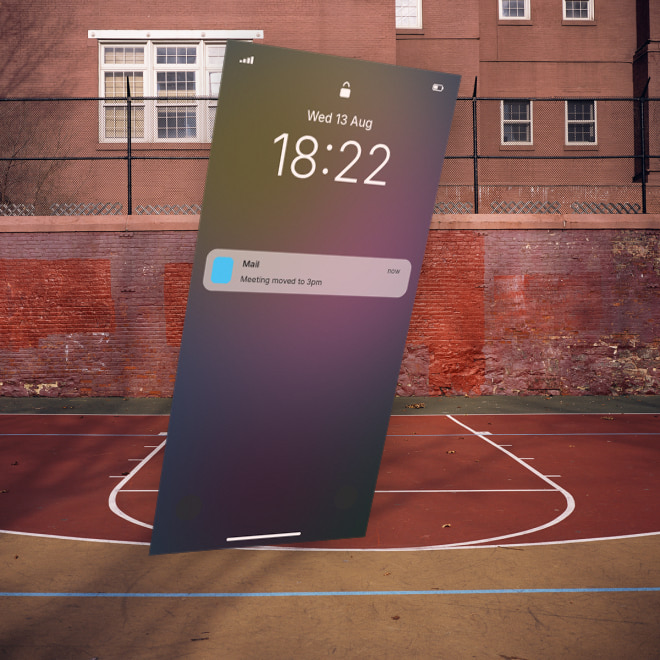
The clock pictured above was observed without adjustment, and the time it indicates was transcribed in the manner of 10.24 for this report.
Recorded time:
18.22
